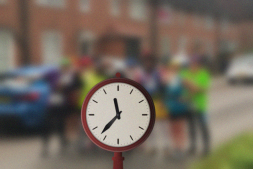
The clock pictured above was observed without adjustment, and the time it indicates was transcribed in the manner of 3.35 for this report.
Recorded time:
11.37
